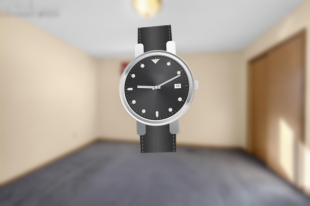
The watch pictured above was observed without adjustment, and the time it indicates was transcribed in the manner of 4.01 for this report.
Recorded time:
9.11
